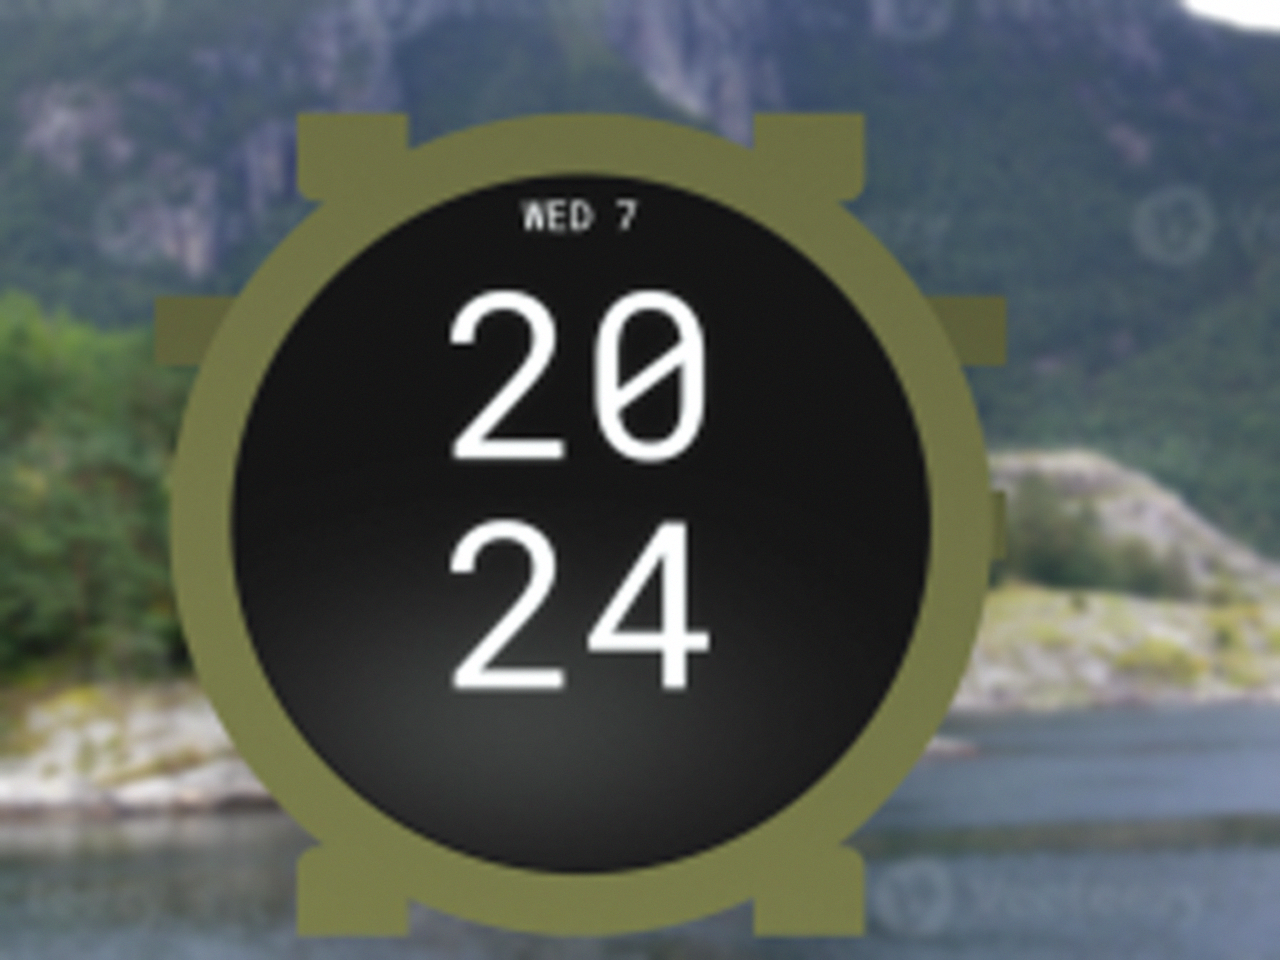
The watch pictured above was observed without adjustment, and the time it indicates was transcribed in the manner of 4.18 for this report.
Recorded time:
20.24
